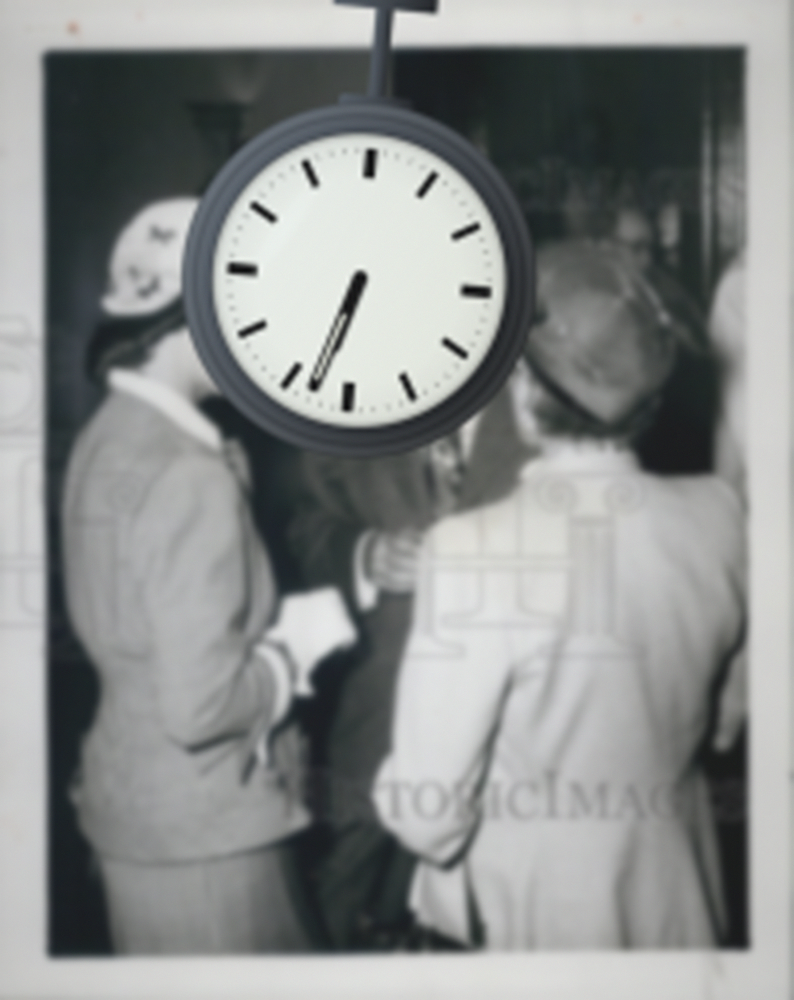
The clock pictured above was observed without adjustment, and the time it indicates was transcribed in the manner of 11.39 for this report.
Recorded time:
6.33
